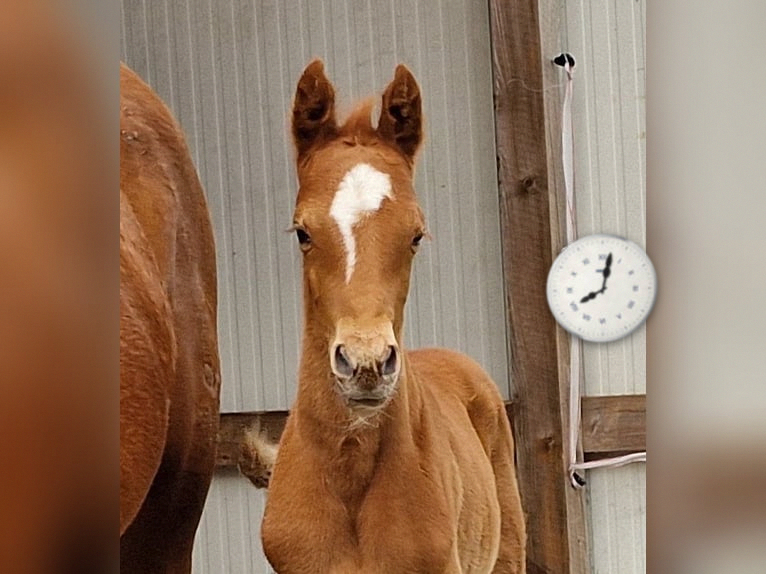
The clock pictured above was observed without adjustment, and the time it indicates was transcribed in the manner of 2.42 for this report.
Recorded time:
8.02
